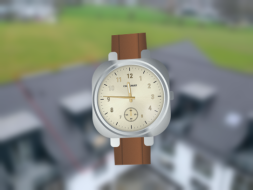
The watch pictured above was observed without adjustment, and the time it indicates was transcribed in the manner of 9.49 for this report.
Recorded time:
11.46
